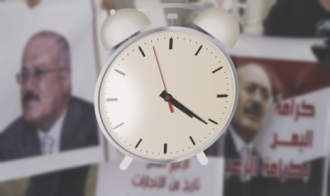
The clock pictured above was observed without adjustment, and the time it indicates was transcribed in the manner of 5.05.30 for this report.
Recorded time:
4.20.57
